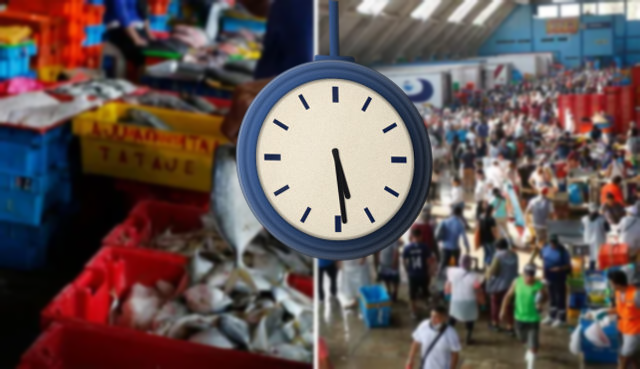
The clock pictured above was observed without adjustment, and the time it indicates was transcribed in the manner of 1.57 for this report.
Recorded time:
5.29
